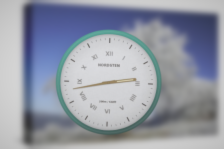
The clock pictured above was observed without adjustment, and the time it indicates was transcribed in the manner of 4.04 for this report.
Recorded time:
2.43
